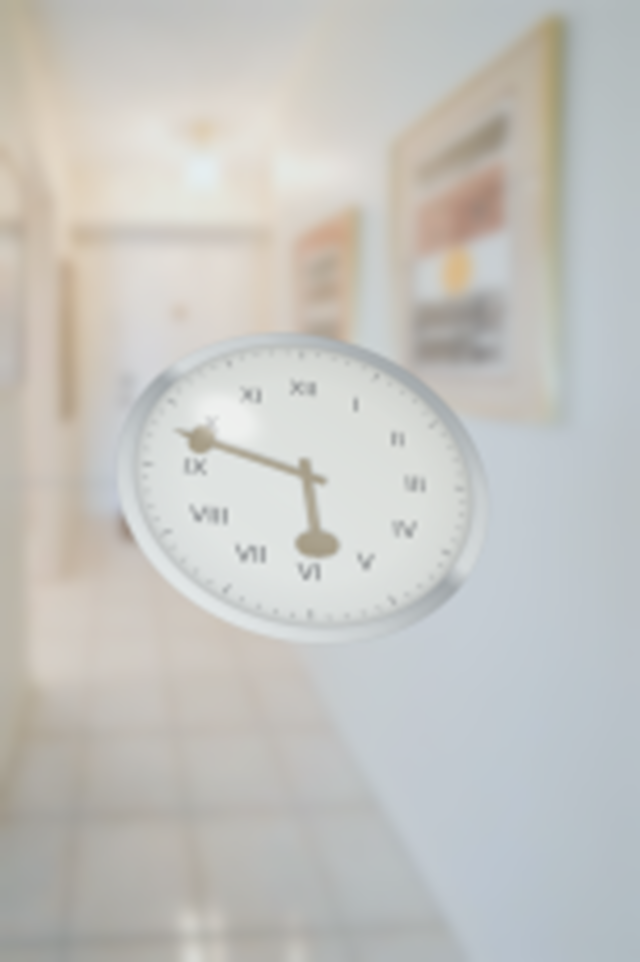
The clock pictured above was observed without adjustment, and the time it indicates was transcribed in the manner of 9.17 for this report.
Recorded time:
5.48
